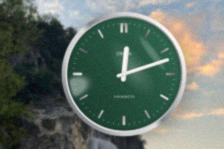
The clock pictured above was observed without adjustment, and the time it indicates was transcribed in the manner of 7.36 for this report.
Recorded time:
12.12
